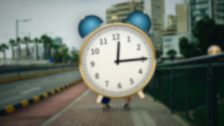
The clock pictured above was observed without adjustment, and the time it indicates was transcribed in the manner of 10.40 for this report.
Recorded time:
12.15
